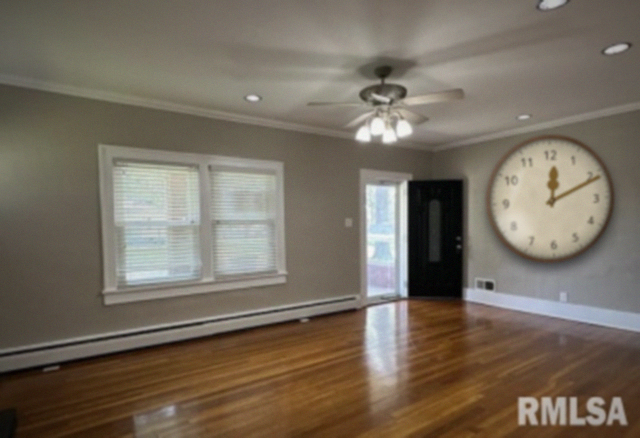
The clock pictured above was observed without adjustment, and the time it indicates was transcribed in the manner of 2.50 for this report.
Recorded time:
12.11
